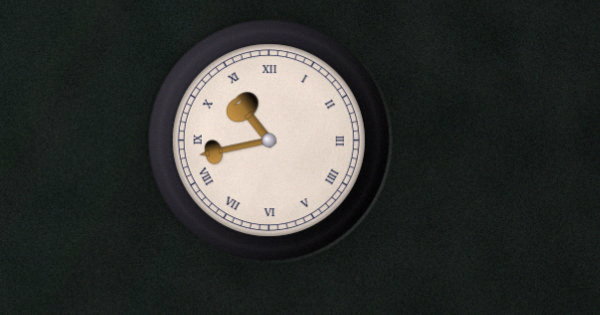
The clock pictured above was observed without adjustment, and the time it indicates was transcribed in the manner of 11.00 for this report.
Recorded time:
10.43
